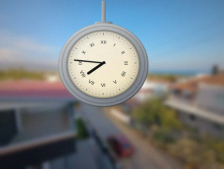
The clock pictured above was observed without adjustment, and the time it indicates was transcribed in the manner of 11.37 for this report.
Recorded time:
7.46
